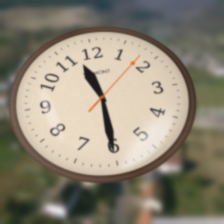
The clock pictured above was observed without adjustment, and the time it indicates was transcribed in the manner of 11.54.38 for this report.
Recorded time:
11.30.08
